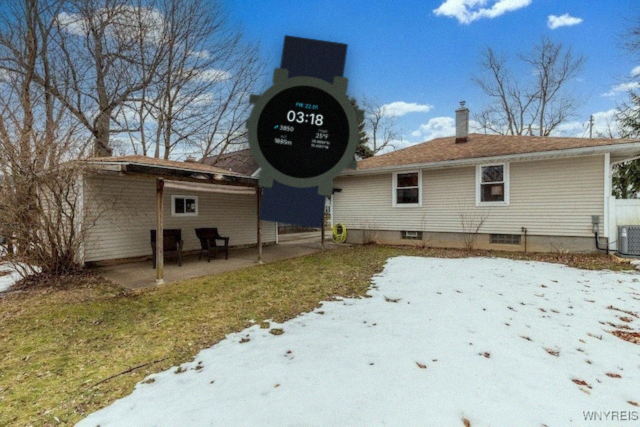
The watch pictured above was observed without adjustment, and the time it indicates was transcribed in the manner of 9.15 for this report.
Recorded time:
3.18
